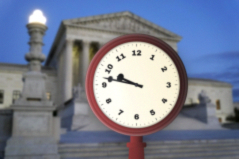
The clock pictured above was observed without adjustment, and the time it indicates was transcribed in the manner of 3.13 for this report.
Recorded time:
9.47
